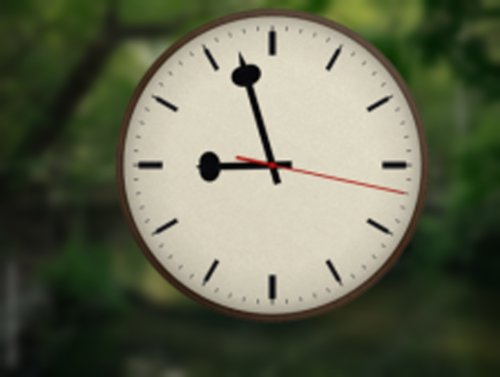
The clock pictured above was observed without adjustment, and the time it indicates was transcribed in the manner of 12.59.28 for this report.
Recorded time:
8.57.17
